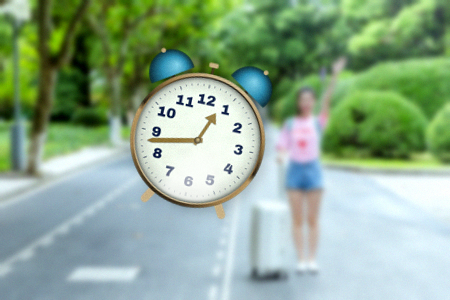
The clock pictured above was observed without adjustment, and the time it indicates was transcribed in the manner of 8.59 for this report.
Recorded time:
12.43
